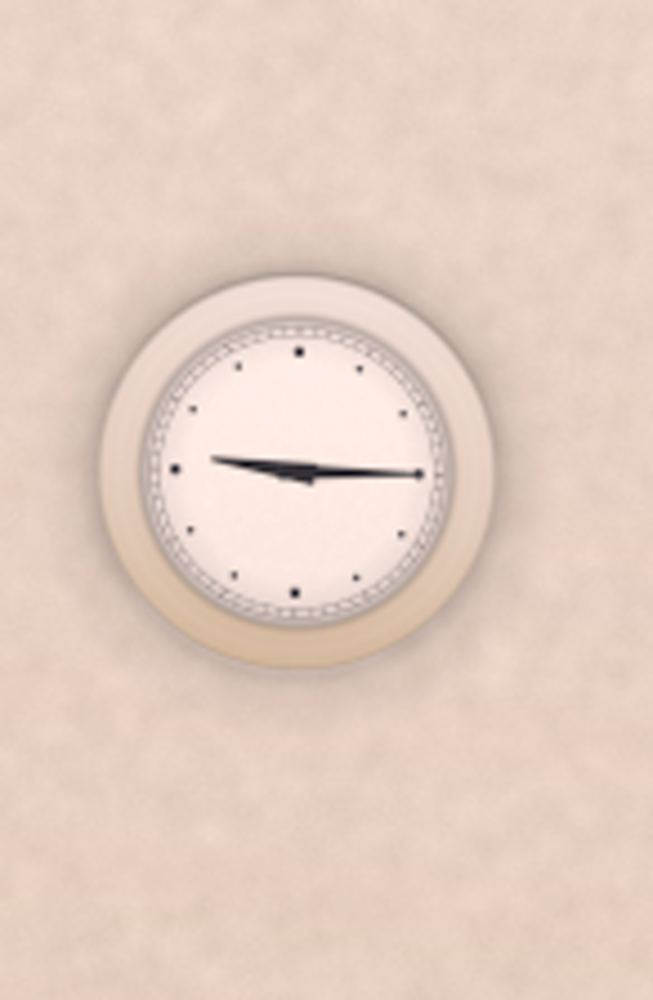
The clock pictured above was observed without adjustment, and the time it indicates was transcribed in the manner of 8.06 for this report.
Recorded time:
9.15
